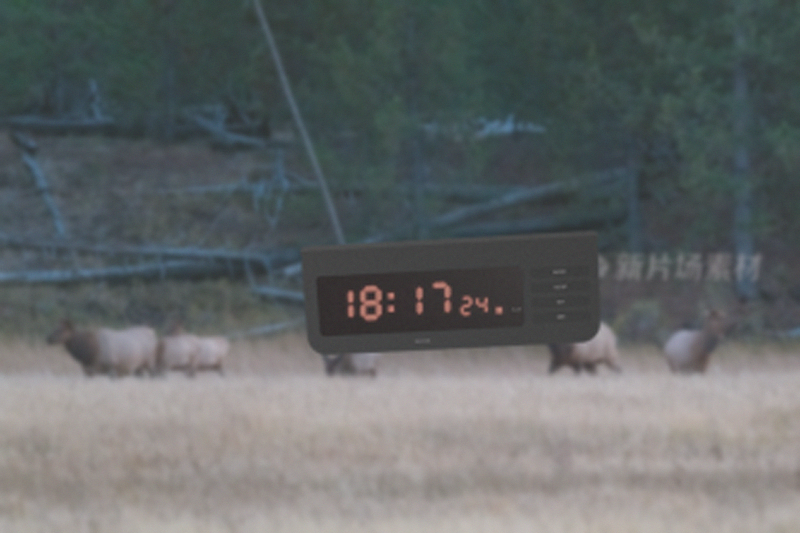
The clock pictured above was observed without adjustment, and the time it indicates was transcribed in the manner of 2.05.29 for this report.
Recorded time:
18.17.24
